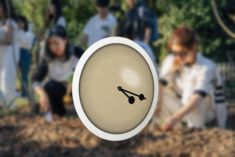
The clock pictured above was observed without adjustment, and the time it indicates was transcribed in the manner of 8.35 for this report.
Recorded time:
4.18
